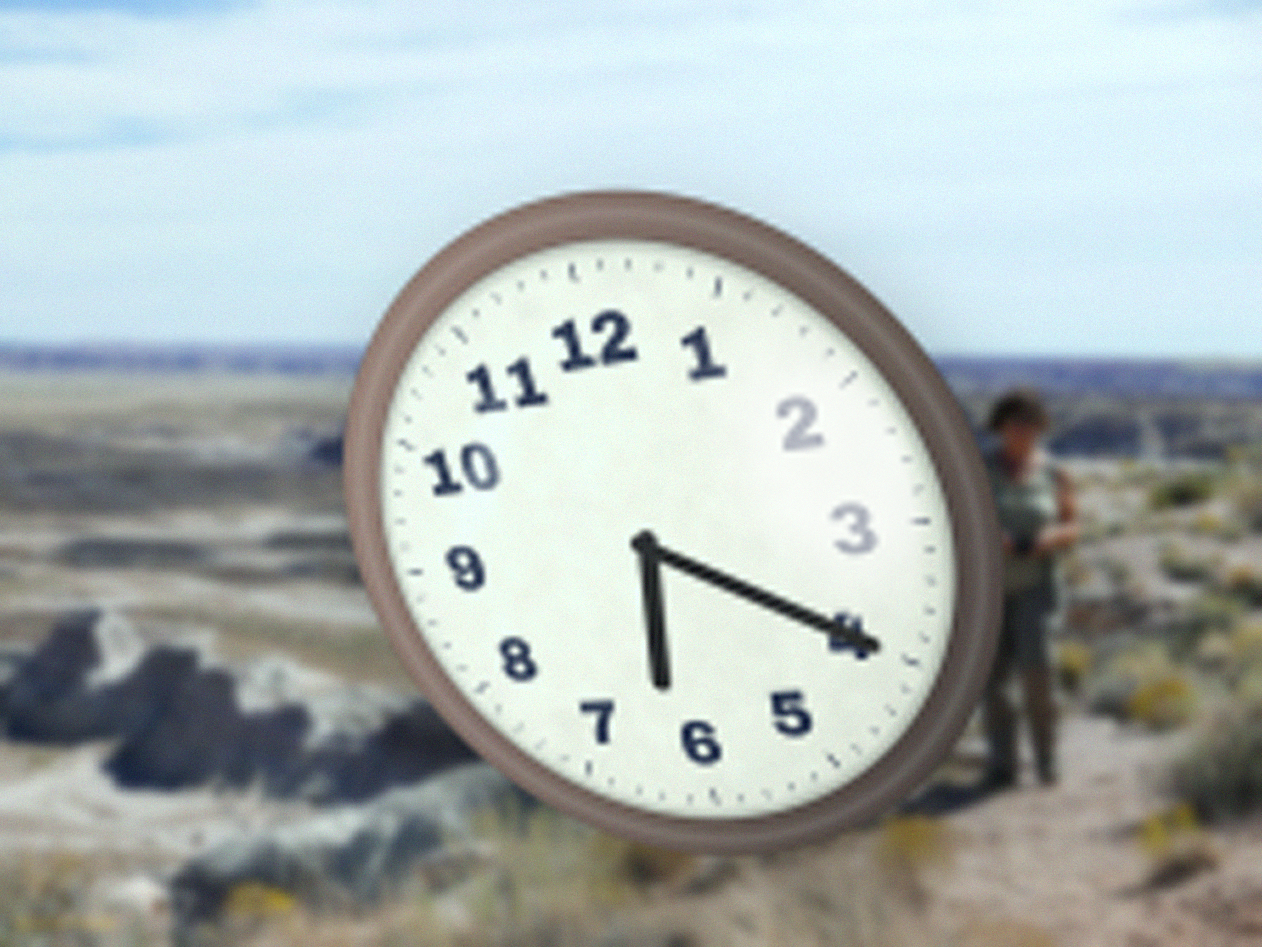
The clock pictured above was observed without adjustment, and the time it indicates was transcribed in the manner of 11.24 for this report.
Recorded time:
6.20
